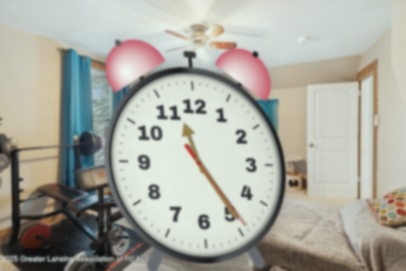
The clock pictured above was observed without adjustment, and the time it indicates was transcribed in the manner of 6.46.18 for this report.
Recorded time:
11.24.24
